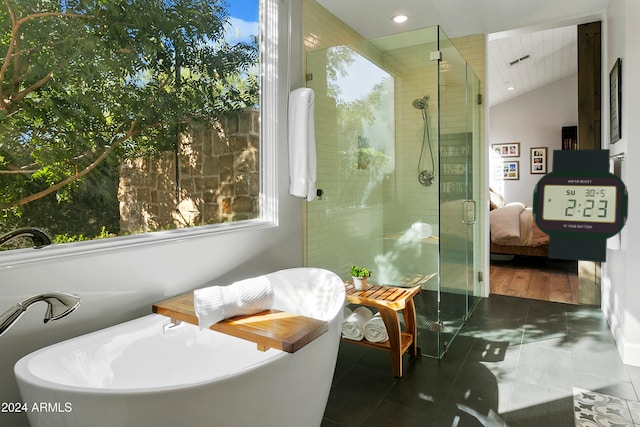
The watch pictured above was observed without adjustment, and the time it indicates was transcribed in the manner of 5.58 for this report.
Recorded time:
2.23
